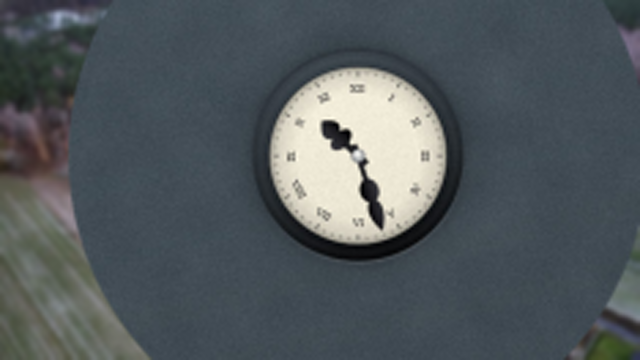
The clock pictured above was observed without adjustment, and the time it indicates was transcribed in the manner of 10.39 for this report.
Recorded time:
10.27
